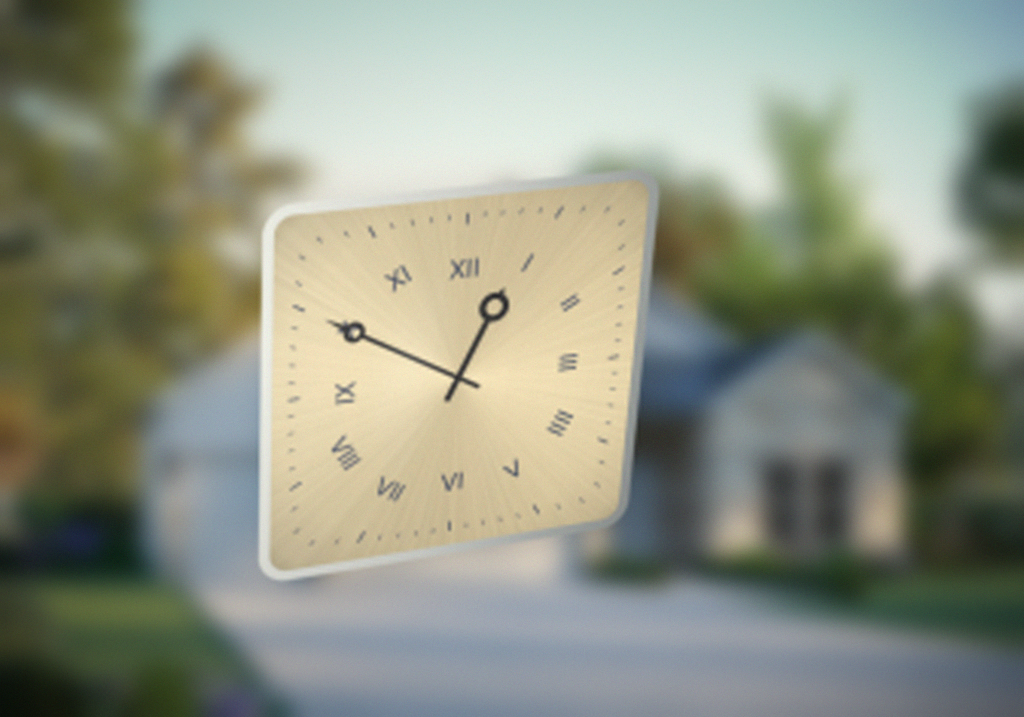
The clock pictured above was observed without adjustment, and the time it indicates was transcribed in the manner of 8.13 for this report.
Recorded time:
12.50
